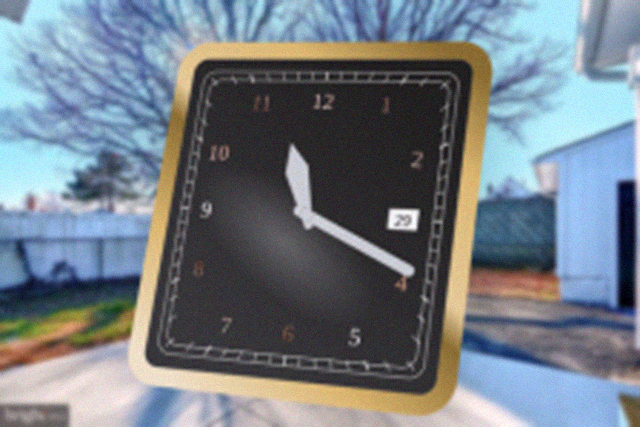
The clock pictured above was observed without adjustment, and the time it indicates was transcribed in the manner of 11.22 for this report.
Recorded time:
11.19
